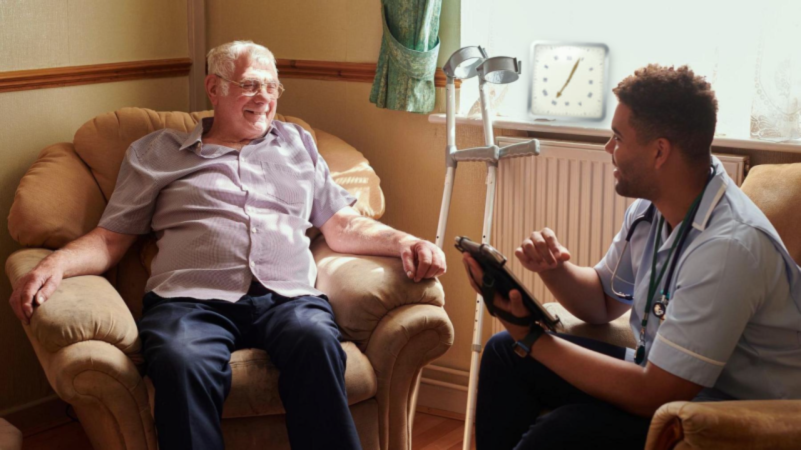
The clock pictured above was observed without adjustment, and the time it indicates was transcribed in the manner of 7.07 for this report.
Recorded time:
7.04
